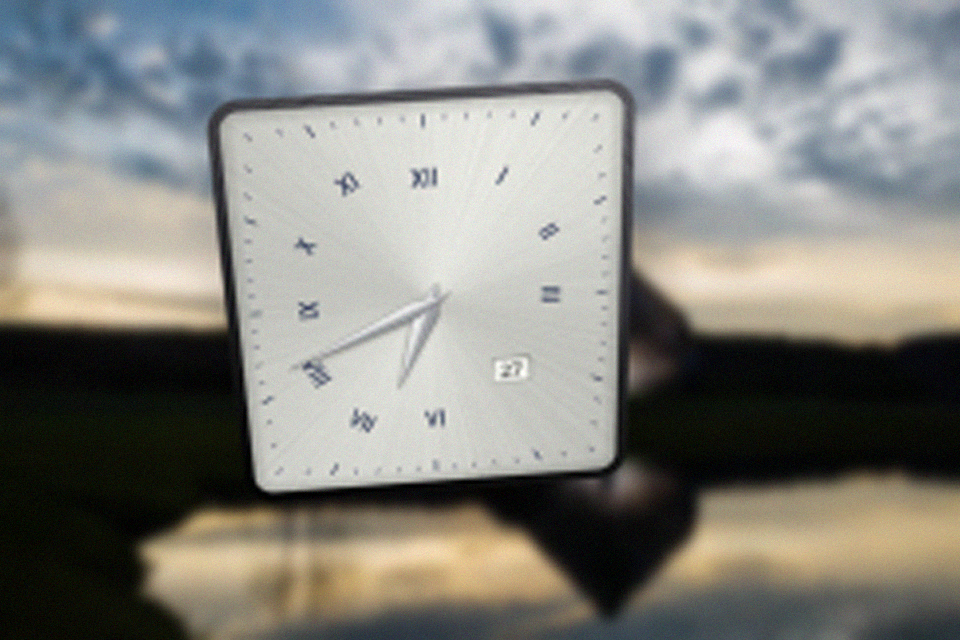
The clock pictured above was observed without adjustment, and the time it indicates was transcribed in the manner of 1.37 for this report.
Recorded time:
6.41
